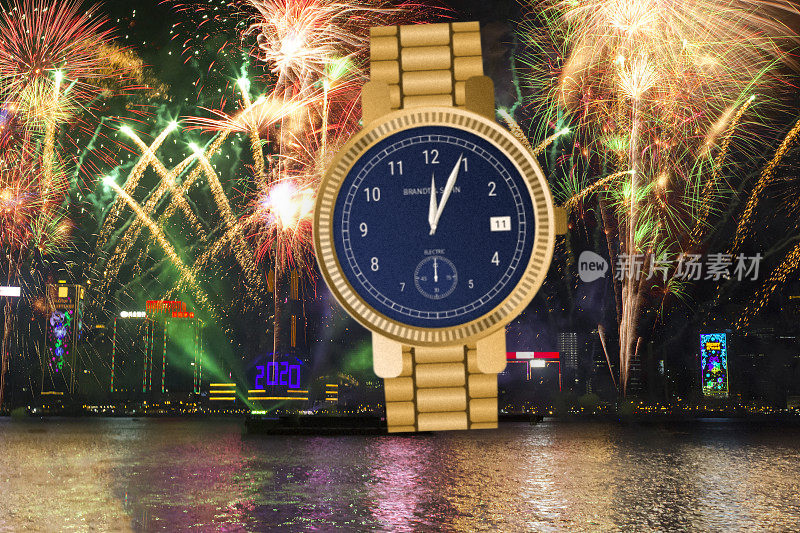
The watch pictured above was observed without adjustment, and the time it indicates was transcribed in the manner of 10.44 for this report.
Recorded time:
12.04
